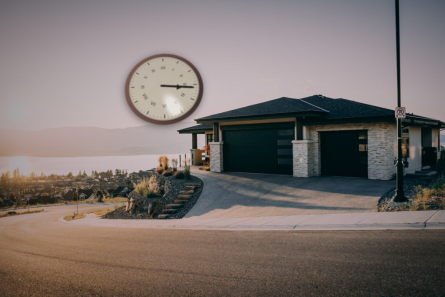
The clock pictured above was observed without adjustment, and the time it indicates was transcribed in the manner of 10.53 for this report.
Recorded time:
3.16
